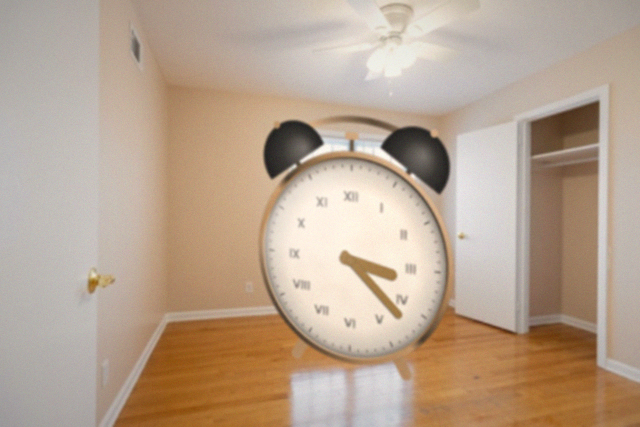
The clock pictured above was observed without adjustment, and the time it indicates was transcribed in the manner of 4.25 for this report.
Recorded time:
3.22
